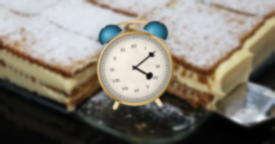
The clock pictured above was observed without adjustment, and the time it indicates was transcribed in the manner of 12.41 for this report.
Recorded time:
4.09
